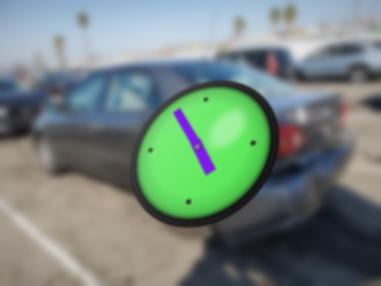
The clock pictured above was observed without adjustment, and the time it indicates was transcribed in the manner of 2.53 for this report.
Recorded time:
4.54
